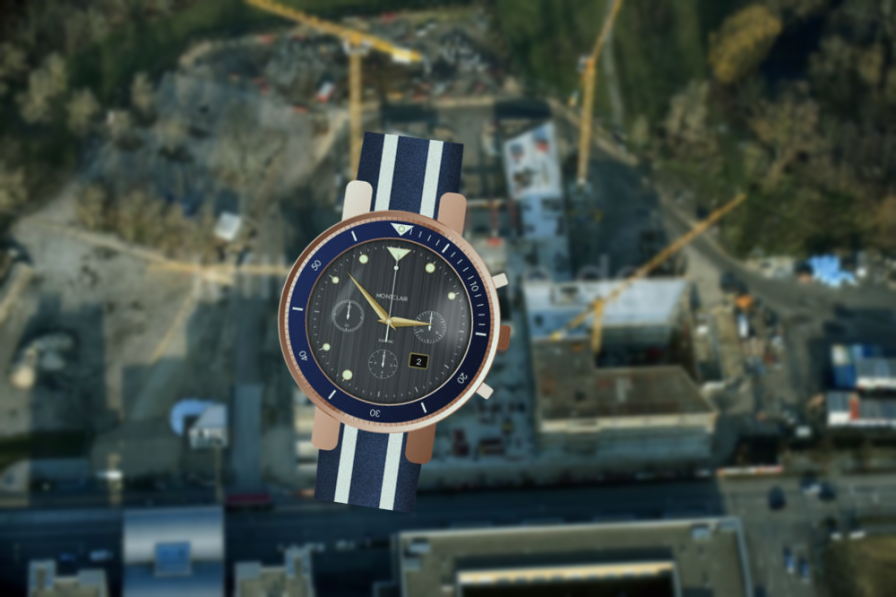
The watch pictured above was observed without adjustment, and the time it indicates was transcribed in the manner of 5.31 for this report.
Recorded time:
2.52
